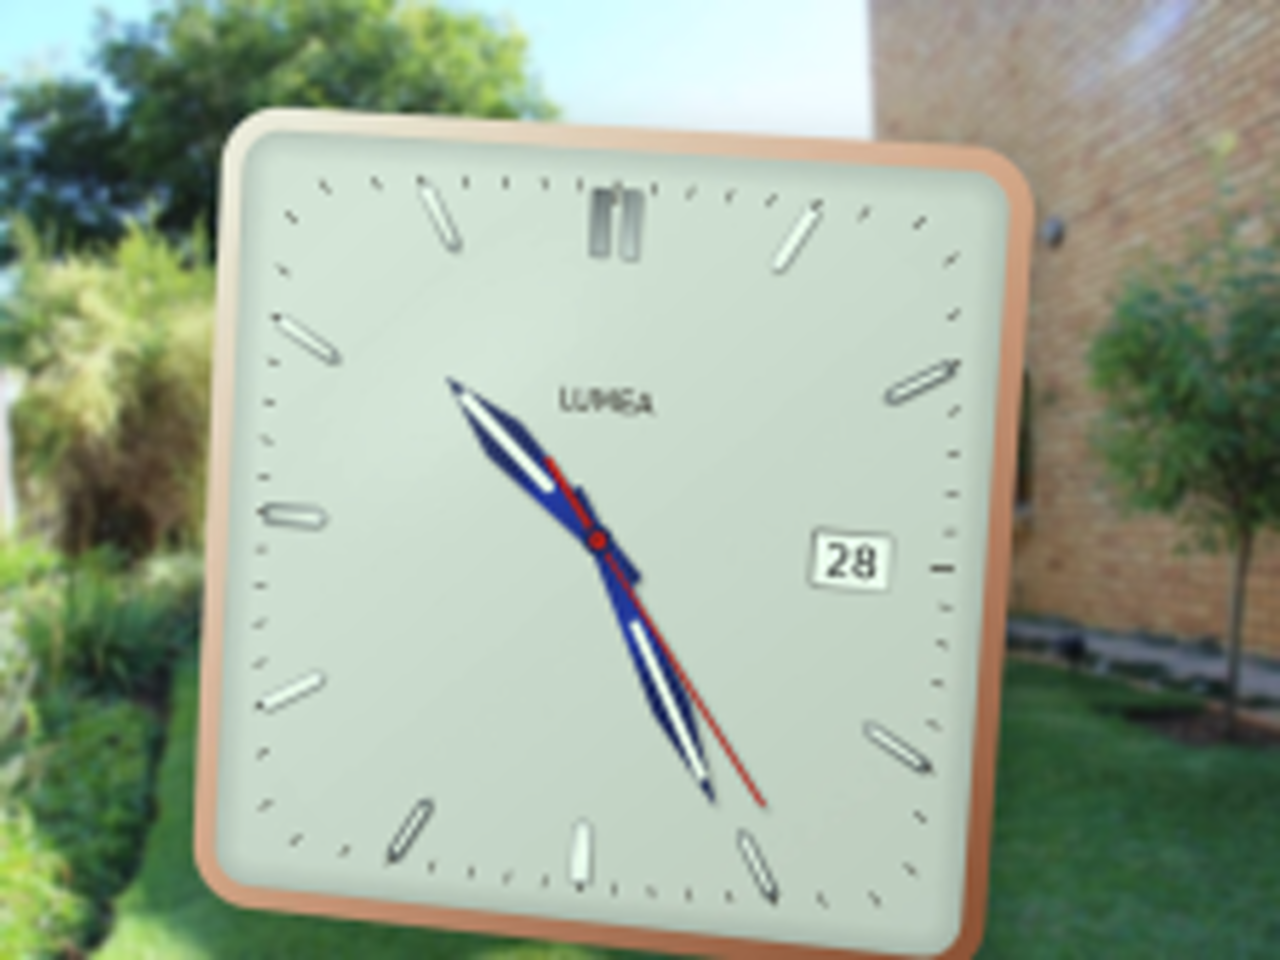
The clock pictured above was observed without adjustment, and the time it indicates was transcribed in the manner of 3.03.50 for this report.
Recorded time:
10.25.24
